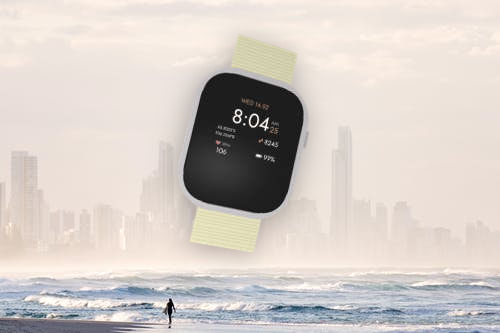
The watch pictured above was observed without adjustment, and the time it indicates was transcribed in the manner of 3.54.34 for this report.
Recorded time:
8.04.25
